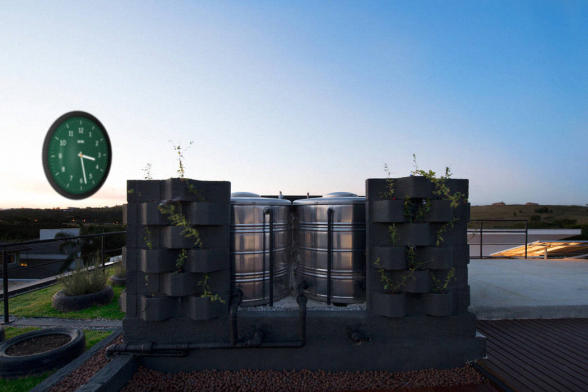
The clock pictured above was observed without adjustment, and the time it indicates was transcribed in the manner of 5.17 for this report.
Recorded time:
3.28
